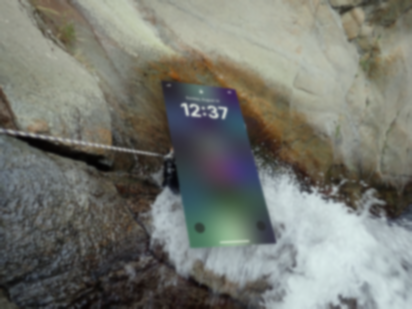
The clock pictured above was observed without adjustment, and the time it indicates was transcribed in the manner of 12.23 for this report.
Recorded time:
12.37
